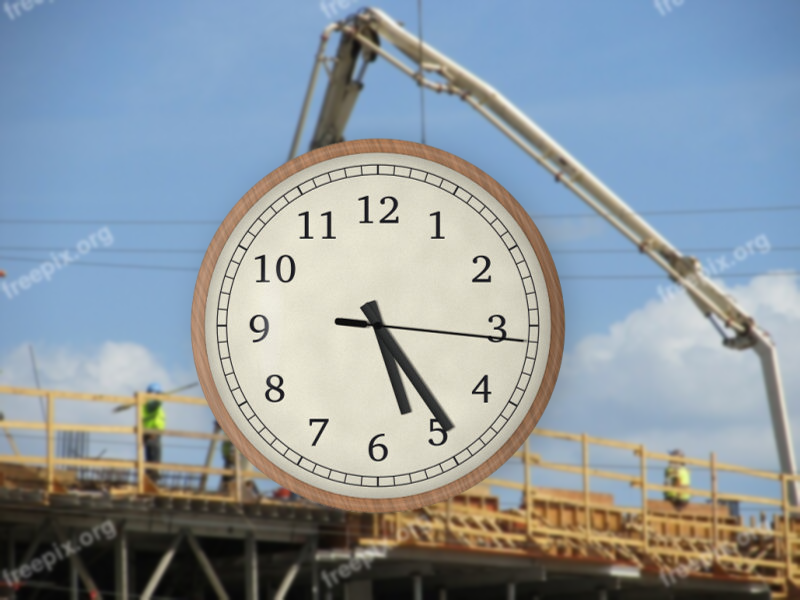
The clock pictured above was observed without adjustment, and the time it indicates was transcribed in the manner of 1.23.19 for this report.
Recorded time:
5.24.16
